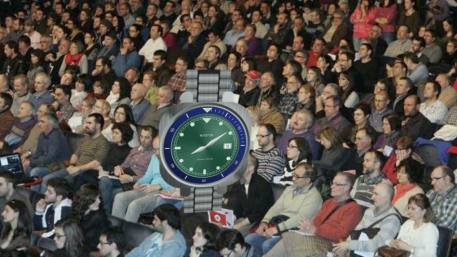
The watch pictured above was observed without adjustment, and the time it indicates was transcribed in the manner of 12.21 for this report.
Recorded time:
8.09
